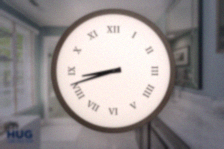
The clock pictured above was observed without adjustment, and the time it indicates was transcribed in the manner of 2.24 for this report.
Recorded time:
8.42
